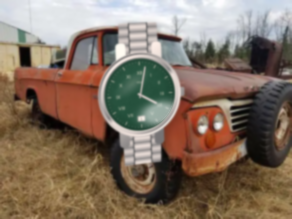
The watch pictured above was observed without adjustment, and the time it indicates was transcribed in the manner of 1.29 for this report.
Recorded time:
4.02
